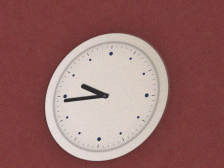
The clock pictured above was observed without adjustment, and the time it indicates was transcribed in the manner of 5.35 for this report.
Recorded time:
9.44
